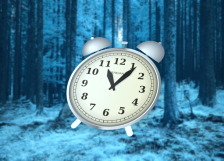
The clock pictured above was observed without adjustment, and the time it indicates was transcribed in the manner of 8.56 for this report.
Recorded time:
11.06
